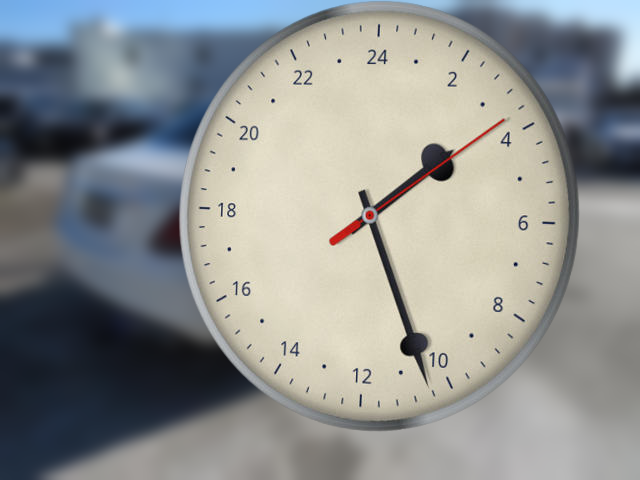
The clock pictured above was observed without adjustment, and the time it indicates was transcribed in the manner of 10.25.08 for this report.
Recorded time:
3.26.09
